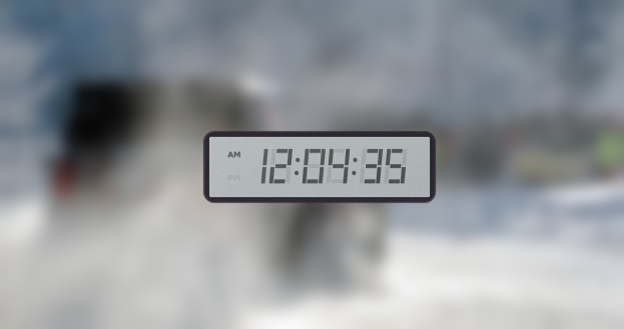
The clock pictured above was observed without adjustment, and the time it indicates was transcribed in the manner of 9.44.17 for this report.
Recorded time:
12.04.35
